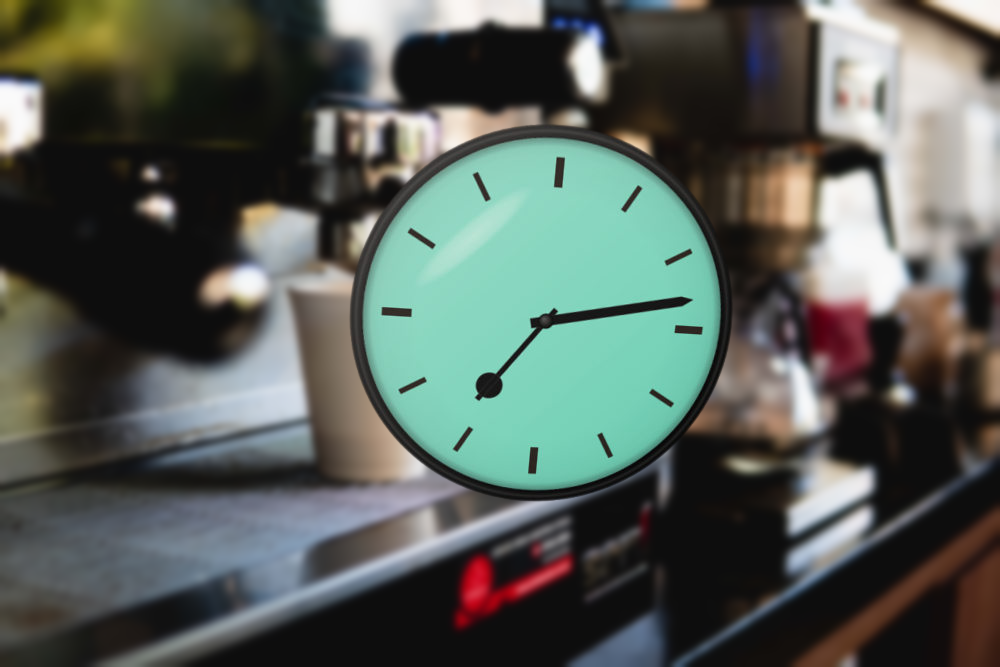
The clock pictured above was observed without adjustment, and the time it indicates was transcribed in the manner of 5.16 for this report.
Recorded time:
7.13
